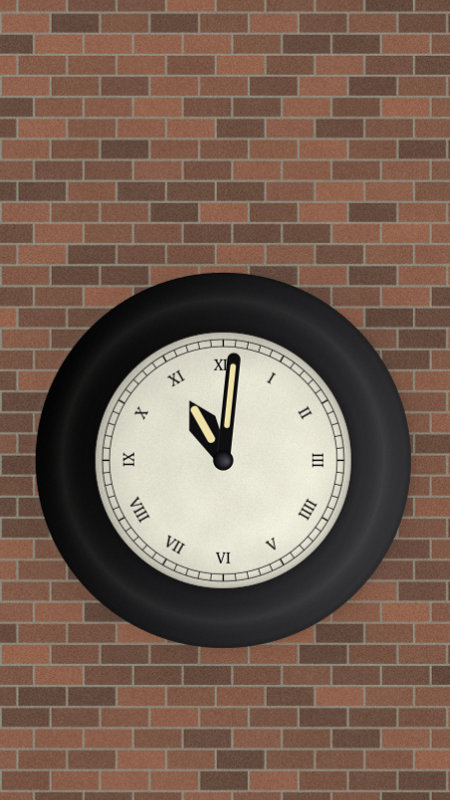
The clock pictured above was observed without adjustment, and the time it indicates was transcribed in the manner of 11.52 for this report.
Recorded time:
11.01
